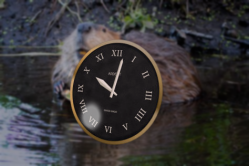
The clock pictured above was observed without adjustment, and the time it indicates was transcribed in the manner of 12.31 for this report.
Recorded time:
10.02
